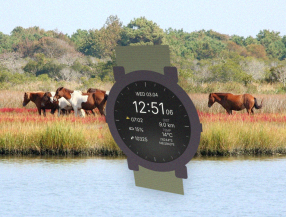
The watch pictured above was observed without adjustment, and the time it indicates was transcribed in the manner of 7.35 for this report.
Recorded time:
12.51
